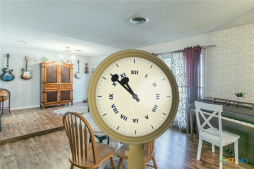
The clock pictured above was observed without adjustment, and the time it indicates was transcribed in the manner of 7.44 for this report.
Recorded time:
10.52
